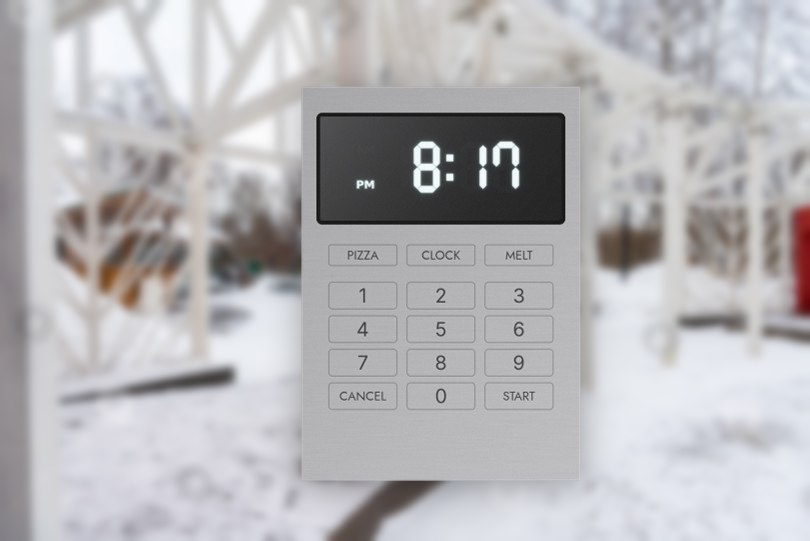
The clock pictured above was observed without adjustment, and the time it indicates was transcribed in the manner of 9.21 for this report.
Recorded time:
8.17
